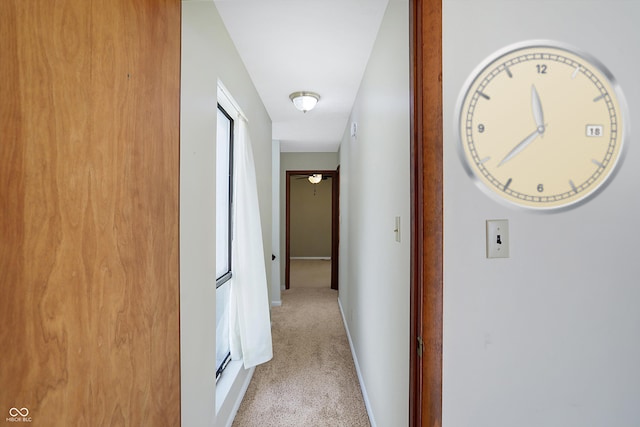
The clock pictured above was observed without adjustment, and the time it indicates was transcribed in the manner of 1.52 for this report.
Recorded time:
11.38
